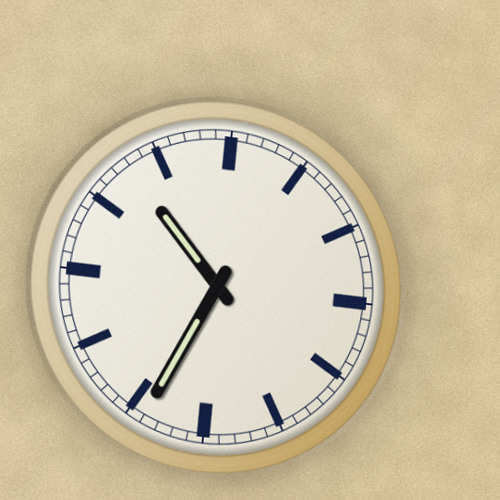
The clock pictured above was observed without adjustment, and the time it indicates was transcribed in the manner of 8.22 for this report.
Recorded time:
10.34
